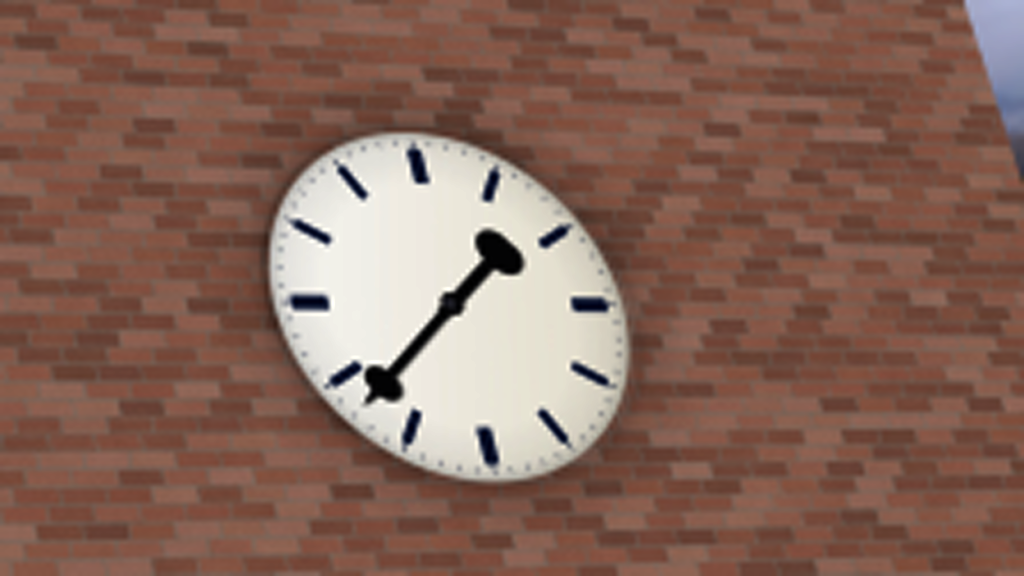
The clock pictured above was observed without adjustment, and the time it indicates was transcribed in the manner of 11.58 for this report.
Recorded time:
1.38
